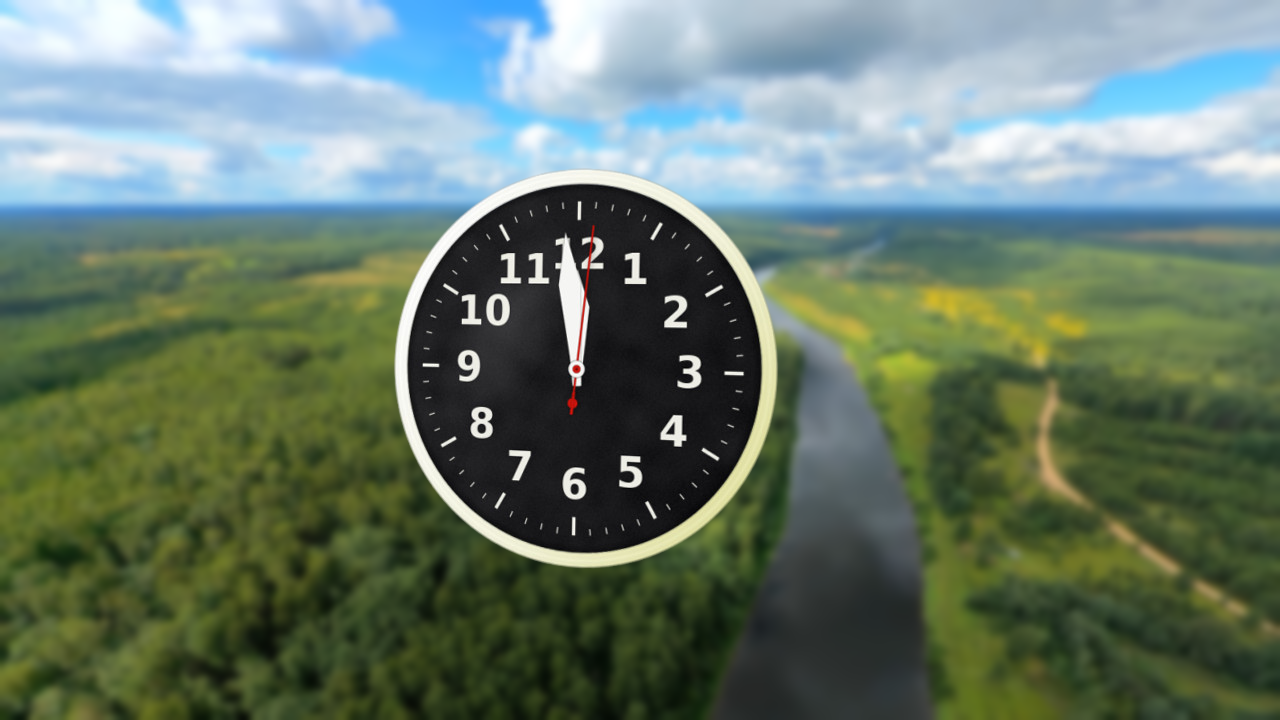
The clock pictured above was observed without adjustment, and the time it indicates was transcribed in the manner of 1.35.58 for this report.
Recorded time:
11.59.01
